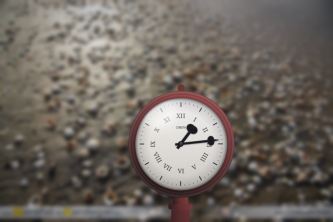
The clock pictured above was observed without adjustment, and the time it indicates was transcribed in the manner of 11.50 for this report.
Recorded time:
1.14
